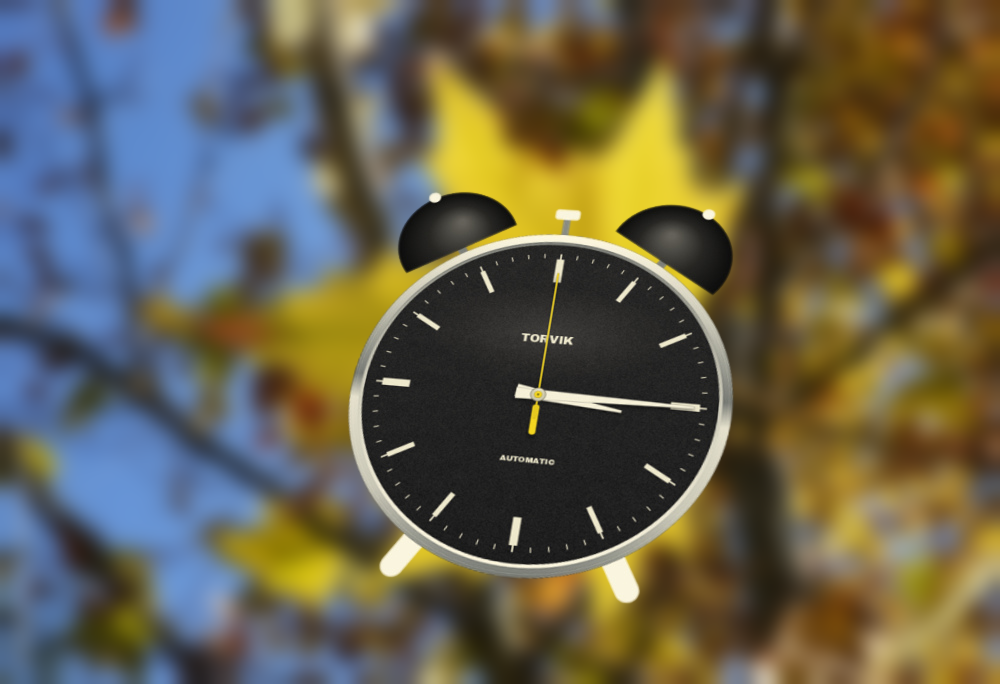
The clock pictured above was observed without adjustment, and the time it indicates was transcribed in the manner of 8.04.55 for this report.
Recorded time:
3.15.00
